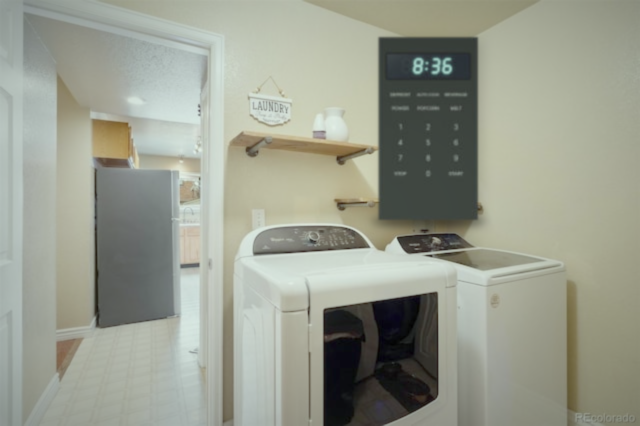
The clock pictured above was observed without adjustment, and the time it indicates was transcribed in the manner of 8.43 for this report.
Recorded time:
8.36
